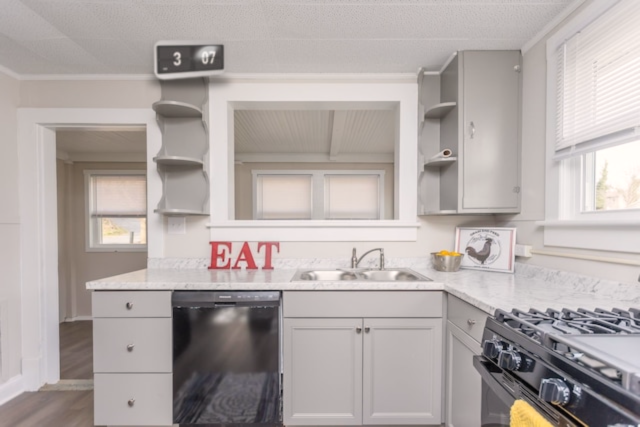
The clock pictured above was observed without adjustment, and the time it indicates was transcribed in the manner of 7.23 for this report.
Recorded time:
3.07
